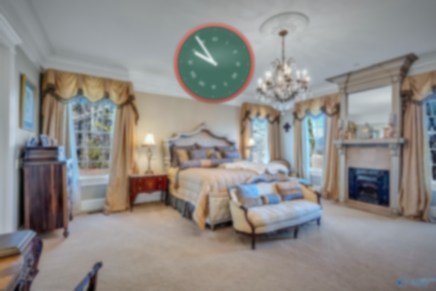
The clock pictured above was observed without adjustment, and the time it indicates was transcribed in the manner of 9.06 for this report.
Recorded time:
9.54
